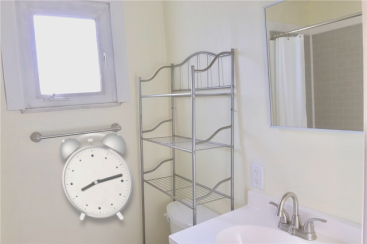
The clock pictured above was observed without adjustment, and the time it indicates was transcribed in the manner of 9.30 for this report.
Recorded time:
8.13
